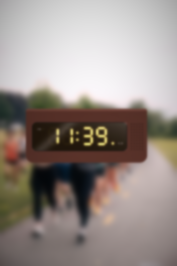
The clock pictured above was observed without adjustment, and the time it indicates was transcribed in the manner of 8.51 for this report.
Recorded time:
11.39
